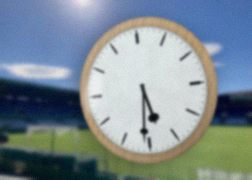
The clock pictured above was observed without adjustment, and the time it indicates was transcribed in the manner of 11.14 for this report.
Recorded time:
5.31
